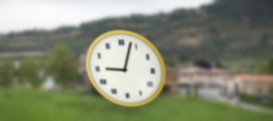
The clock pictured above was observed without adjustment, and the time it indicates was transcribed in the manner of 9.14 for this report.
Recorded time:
9.03
